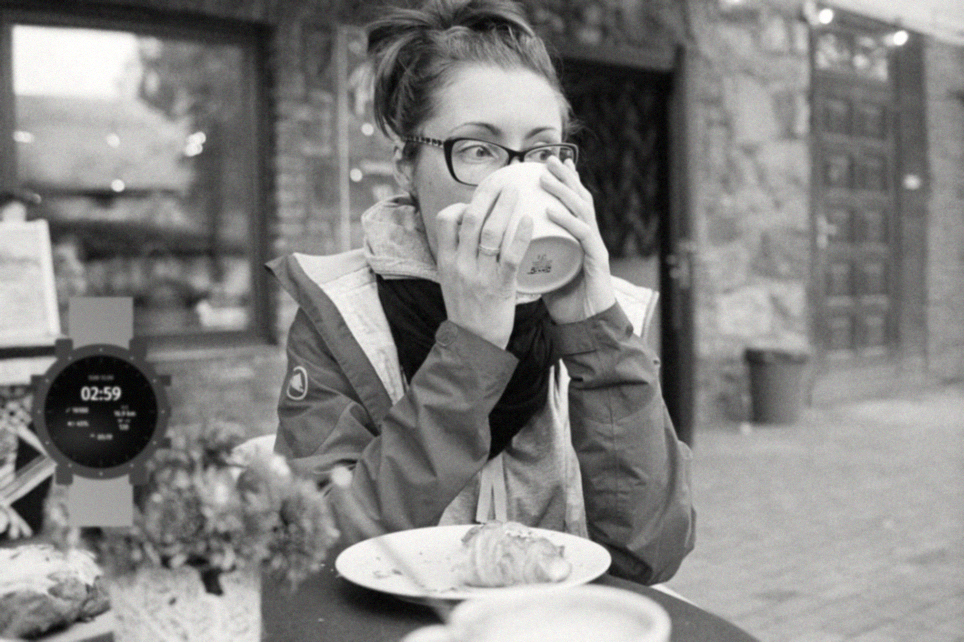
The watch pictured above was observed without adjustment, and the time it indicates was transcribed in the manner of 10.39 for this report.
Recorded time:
2.59
